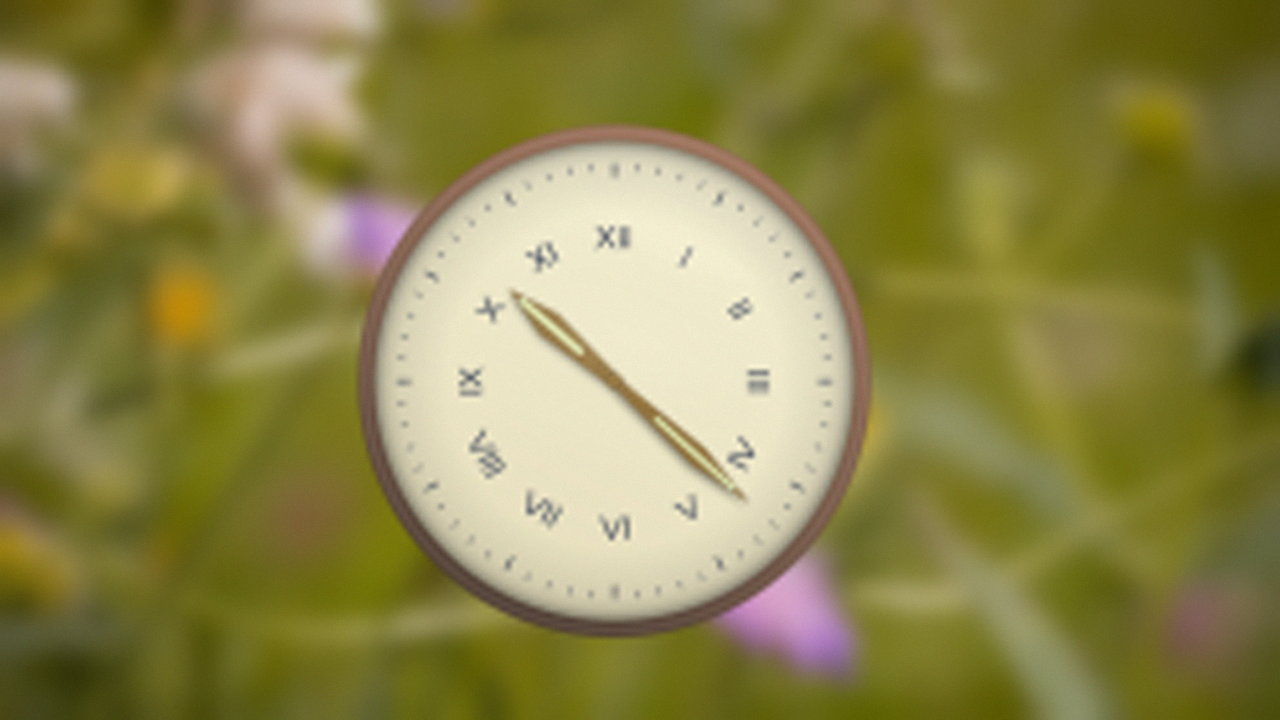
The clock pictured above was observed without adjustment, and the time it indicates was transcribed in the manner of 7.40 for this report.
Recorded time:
10.22
